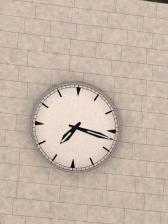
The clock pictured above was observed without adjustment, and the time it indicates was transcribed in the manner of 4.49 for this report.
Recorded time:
7.17
